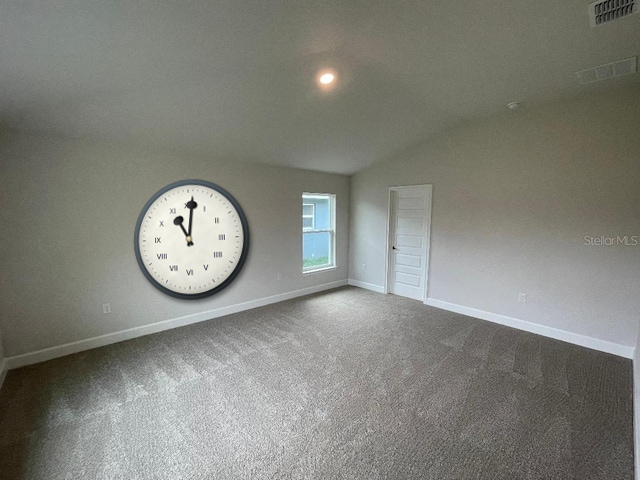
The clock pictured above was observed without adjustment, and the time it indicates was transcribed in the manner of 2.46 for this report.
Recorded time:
11.01
